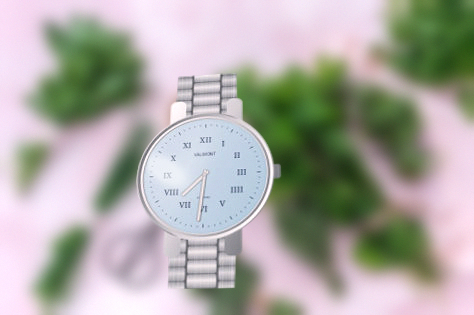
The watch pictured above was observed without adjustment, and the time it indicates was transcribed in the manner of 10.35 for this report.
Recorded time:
7.31
